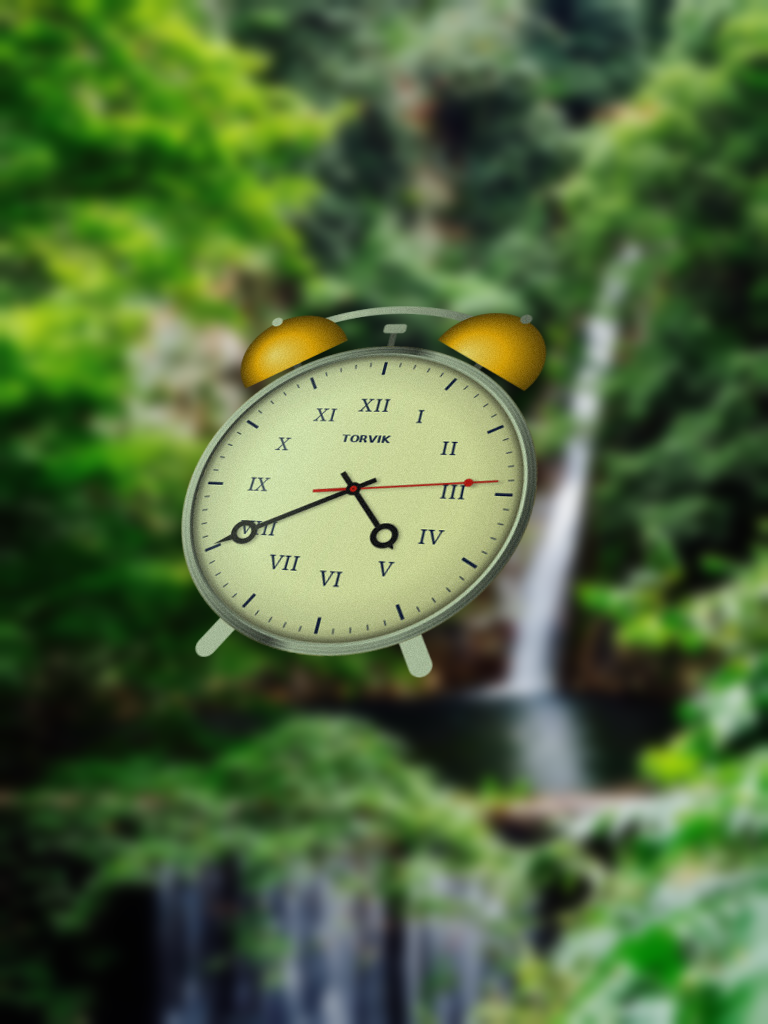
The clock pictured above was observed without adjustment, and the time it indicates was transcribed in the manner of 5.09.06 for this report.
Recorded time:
4.40.14
